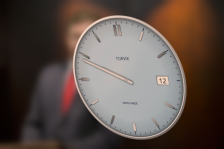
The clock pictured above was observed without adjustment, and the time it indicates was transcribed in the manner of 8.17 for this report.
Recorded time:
9.49
